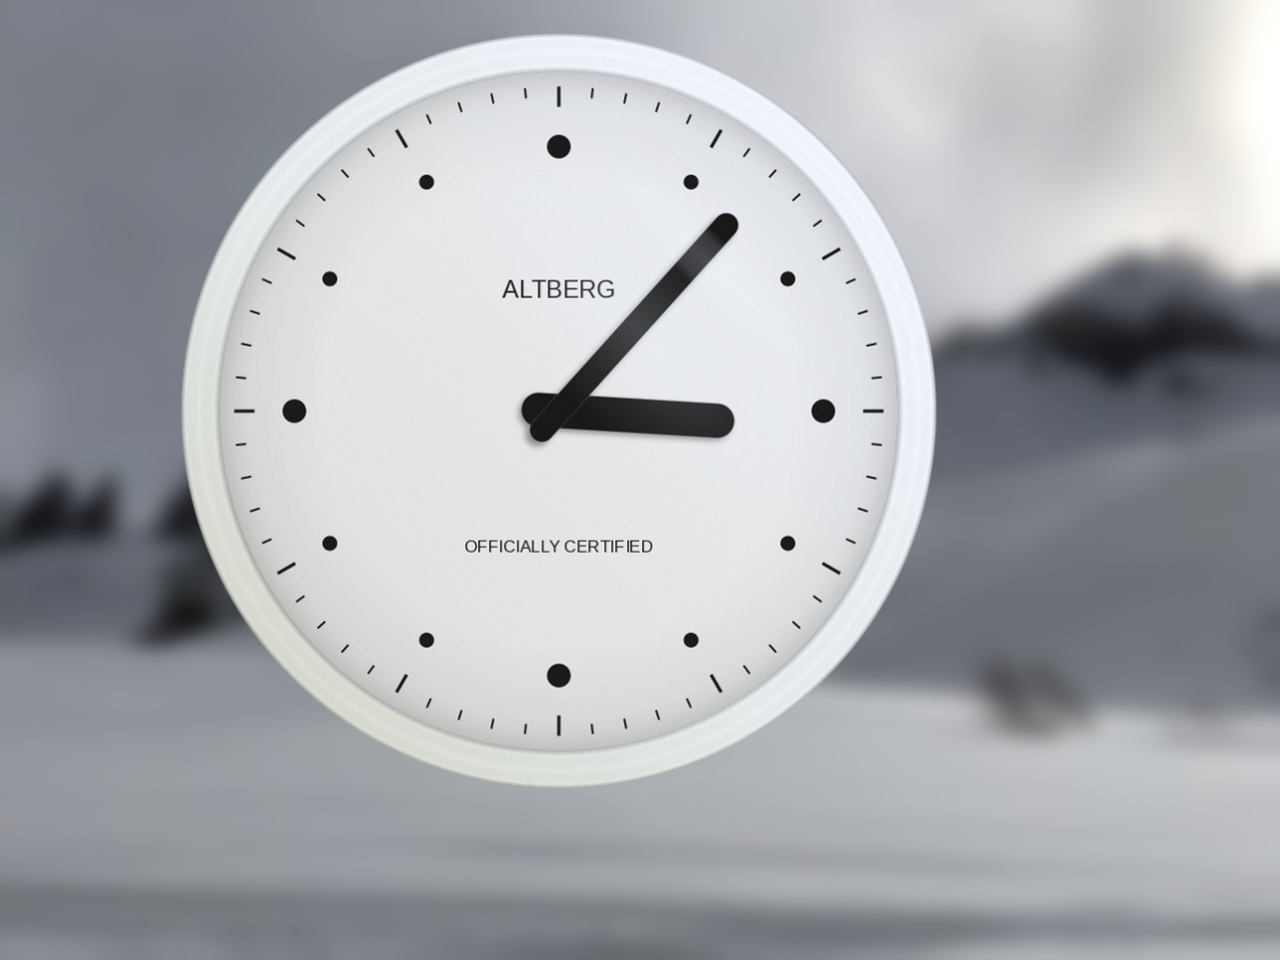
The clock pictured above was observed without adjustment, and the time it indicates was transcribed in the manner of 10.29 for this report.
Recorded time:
3.07
